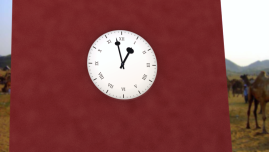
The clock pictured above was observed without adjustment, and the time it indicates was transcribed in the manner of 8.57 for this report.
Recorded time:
12.58
